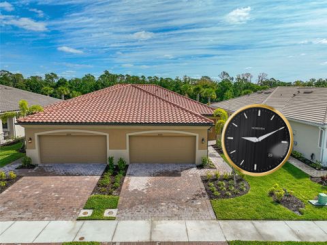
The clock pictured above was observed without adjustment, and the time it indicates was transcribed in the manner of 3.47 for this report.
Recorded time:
9.10
